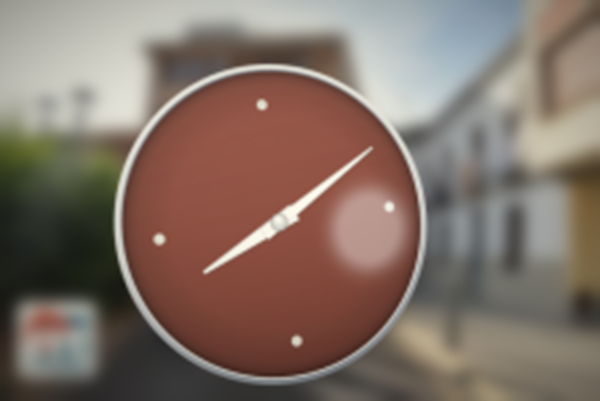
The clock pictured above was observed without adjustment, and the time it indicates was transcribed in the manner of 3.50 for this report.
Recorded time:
8.10
